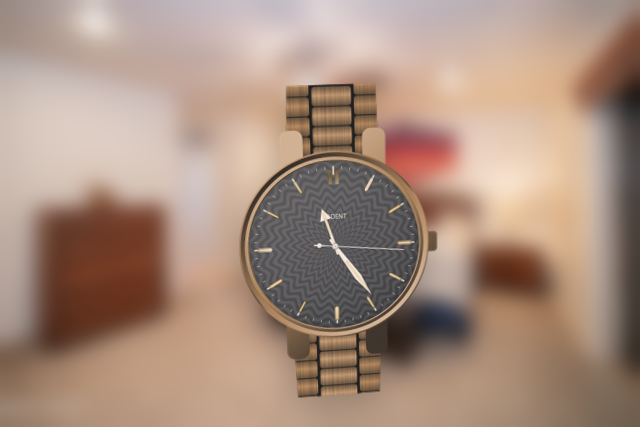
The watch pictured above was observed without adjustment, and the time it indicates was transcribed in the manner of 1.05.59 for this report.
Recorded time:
11.24.16
